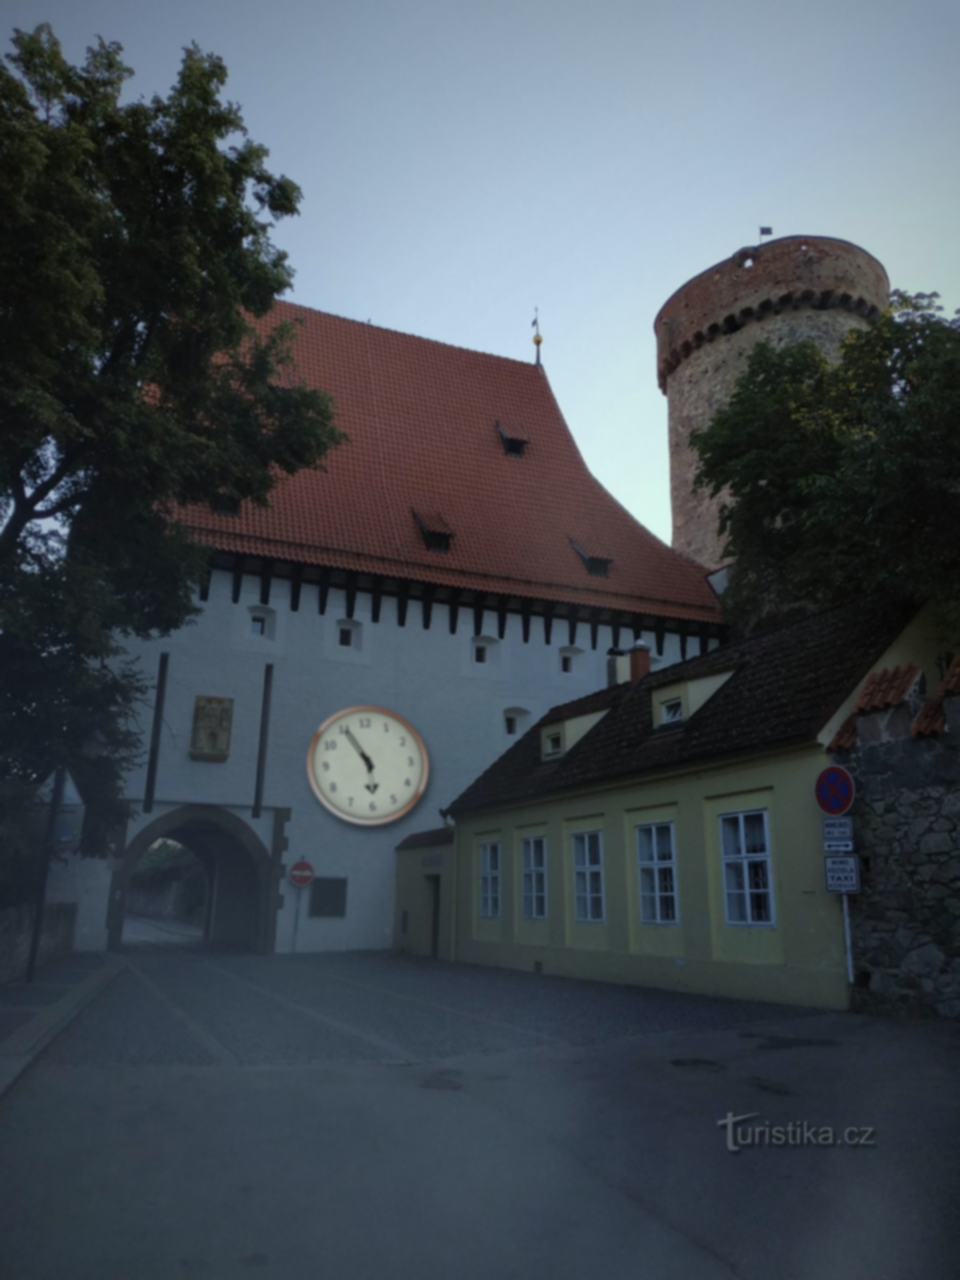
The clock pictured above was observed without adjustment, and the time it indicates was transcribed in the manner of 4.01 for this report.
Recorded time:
5.55
